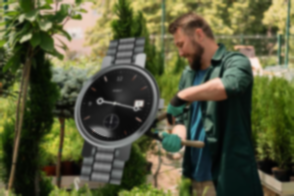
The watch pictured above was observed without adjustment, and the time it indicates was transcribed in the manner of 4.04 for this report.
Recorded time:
9.17
